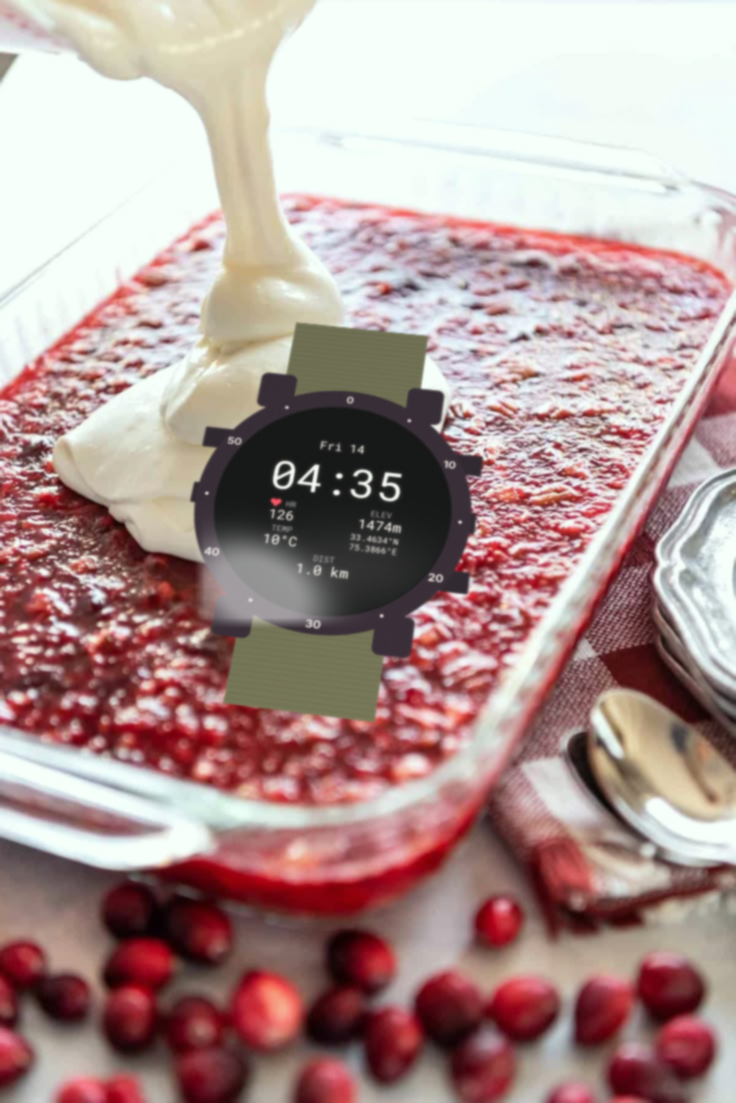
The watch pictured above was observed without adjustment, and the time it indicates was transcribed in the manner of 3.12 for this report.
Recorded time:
4.35
